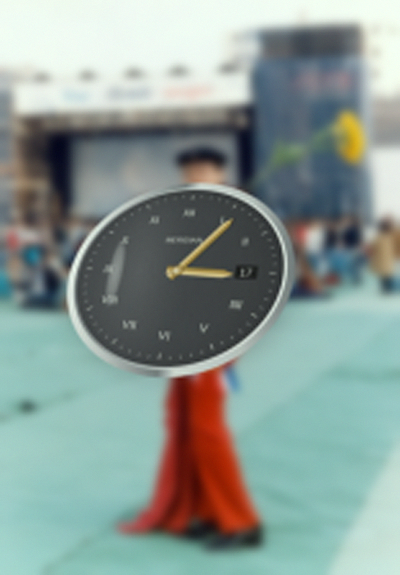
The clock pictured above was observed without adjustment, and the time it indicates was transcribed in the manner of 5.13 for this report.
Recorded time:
3.06
